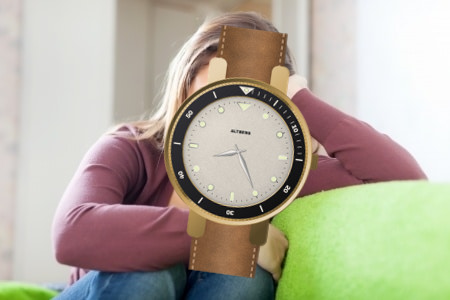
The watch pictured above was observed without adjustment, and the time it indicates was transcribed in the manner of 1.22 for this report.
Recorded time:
8.25
